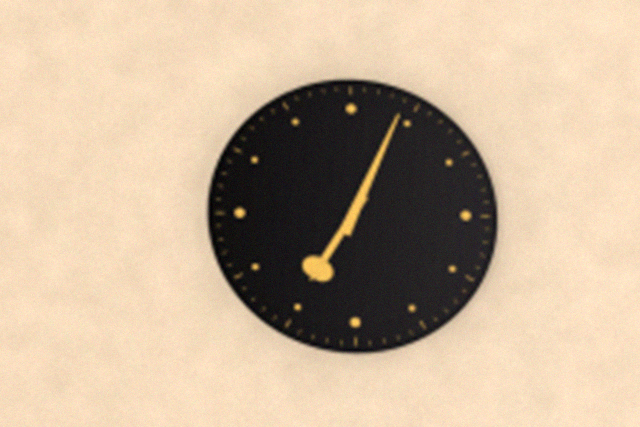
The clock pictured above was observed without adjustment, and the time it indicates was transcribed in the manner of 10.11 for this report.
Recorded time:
7.04
